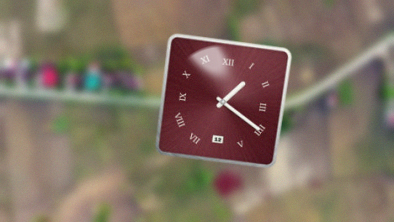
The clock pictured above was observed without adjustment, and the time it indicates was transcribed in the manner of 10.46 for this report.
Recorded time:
1.20
